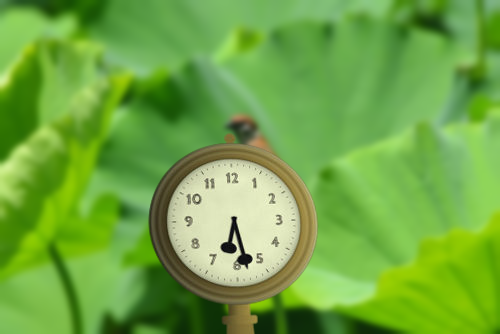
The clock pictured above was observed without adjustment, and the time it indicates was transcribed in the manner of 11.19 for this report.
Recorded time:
6.28
